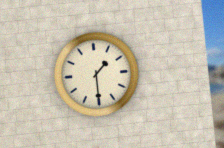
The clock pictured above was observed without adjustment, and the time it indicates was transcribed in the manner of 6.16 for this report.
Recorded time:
1.30
